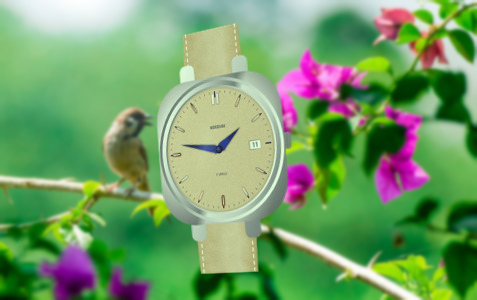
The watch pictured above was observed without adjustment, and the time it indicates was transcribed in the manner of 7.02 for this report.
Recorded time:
1.47
